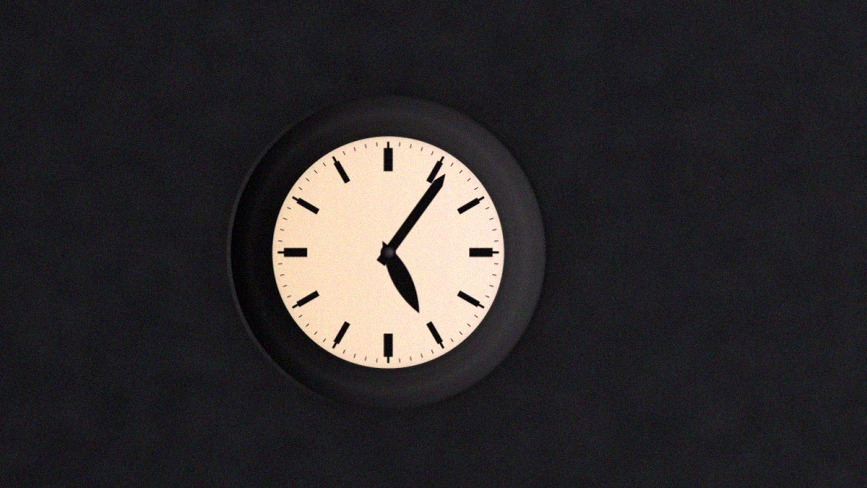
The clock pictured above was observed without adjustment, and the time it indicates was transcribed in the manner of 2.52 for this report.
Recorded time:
5.06
